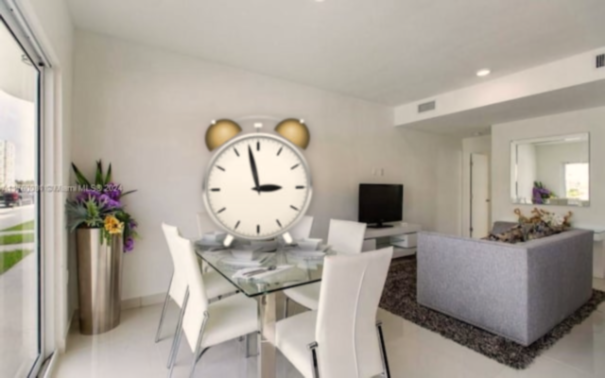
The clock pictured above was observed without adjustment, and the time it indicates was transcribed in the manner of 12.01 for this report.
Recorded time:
2.58
